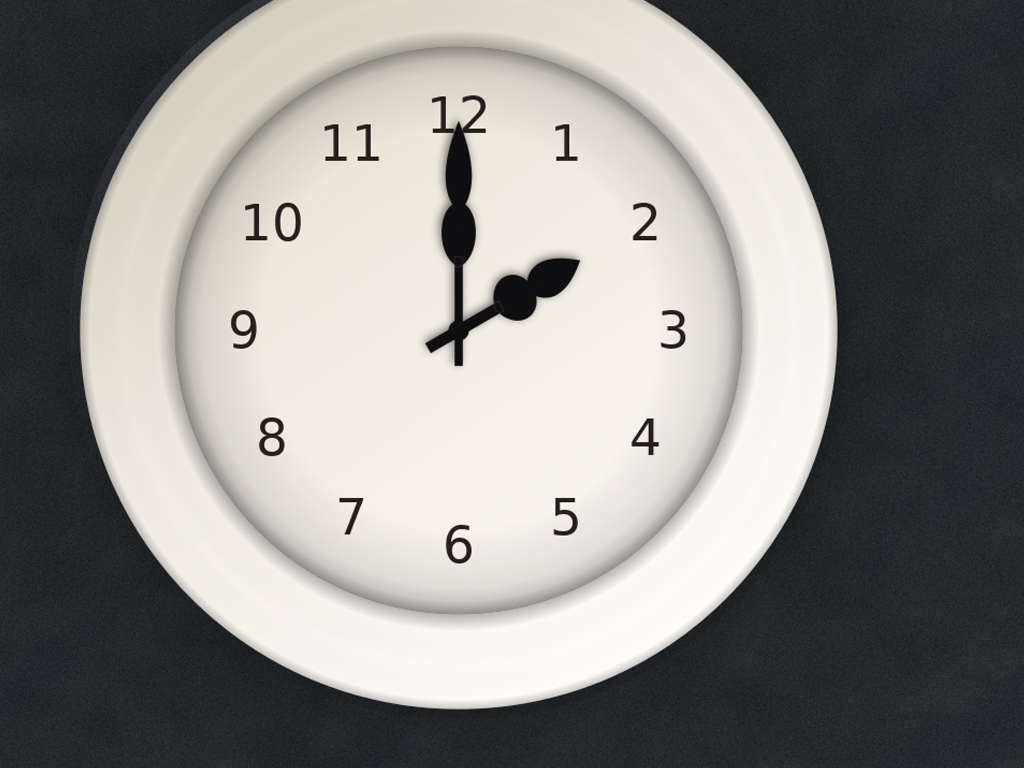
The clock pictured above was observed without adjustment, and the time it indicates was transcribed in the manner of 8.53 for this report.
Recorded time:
2.00
